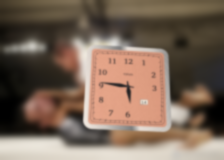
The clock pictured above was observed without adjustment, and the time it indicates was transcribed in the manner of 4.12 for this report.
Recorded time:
5.46
